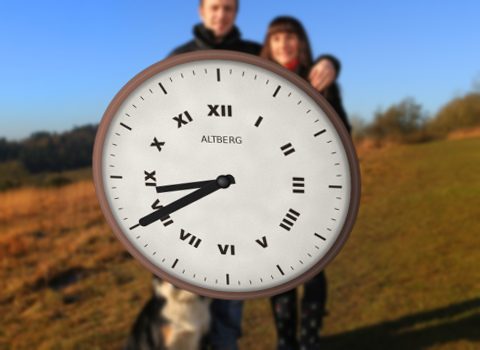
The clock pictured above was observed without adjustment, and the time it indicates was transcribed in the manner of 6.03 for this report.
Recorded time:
8.40
